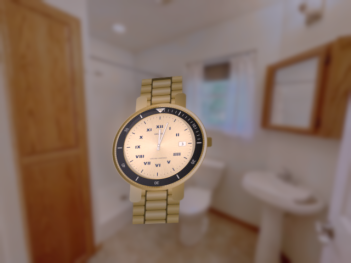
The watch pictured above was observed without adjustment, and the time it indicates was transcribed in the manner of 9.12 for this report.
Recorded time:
12.03
